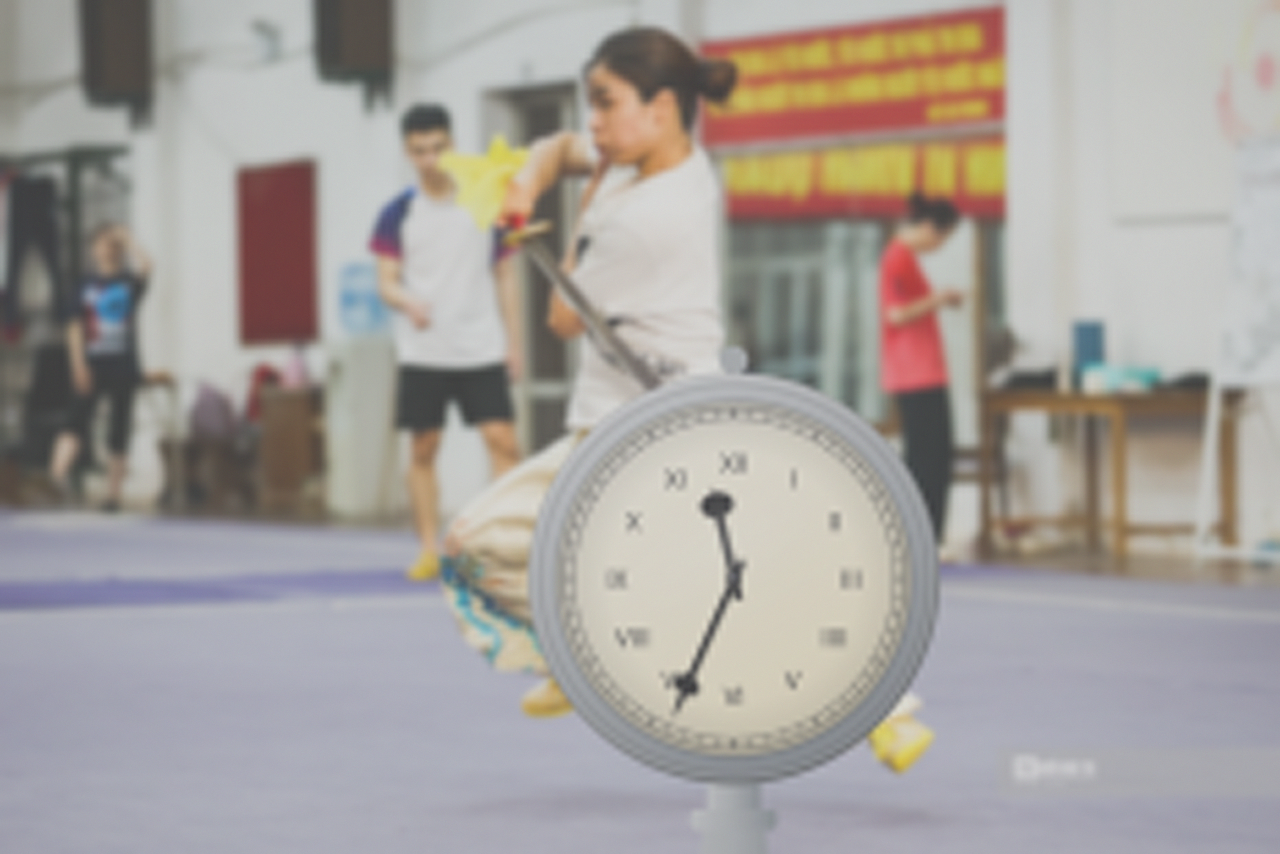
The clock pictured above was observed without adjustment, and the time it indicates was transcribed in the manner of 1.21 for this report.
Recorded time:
11.34
